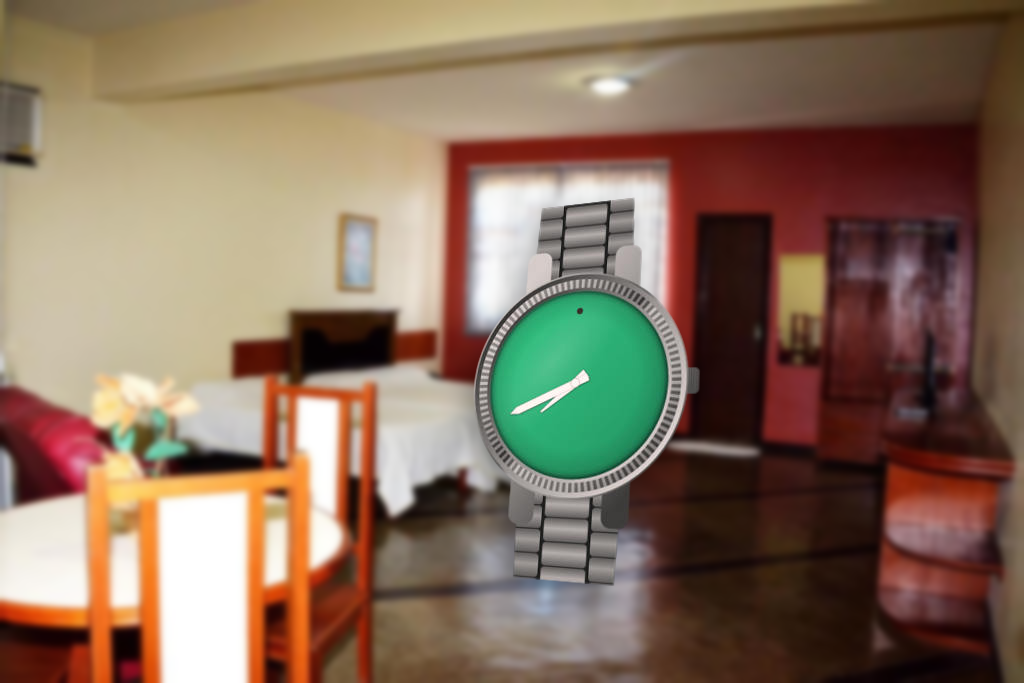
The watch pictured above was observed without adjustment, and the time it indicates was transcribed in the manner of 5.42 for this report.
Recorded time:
7.41
